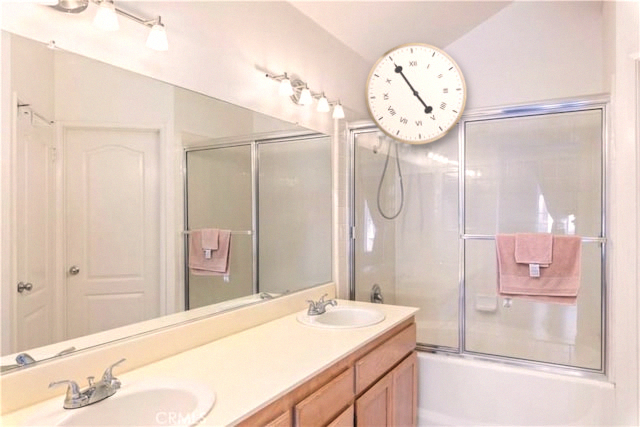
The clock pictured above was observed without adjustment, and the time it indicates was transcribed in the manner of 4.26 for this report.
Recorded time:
4.55
